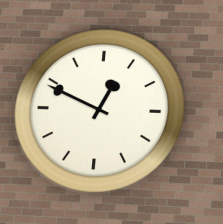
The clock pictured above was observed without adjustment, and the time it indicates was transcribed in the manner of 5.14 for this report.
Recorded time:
12.49
